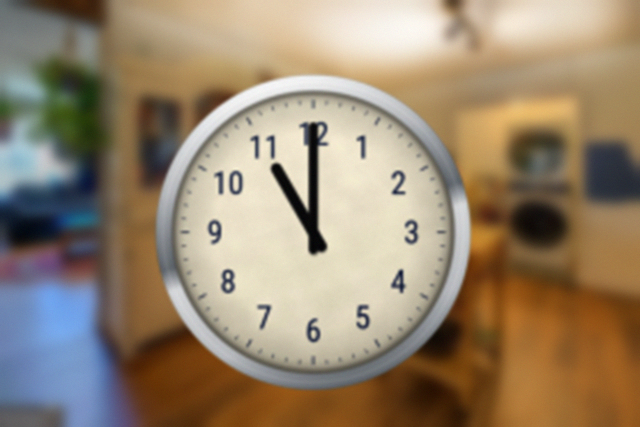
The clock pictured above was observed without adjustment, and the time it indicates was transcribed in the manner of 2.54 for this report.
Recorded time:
11.00
